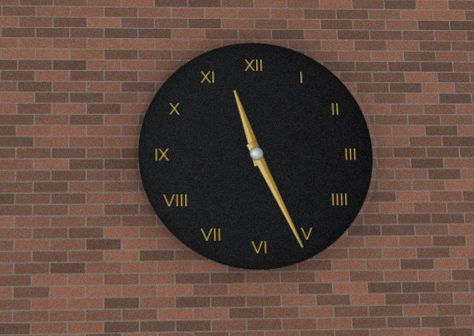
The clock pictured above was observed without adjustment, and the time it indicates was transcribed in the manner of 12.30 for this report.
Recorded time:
11.26
